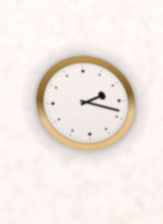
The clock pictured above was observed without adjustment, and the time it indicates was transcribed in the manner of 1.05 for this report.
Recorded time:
2.18
